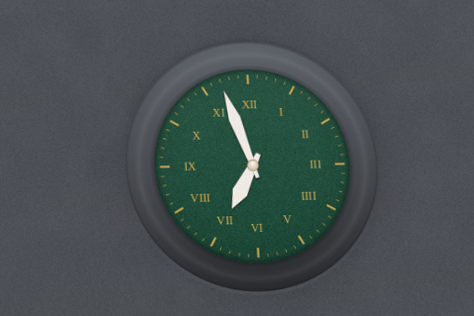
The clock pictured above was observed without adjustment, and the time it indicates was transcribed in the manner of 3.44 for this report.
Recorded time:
6.57
